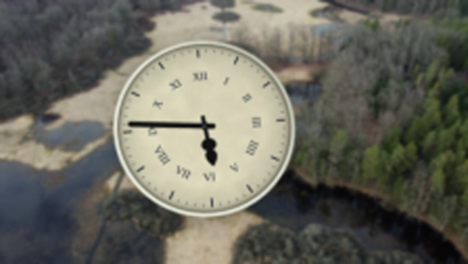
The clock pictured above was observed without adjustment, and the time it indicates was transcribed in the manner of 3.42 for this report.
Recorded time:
5.46
